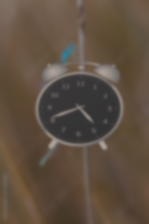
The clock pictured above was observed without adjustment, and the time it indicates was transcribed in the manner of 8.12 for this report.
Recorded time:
4.41
